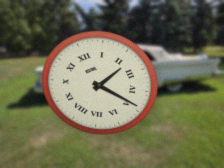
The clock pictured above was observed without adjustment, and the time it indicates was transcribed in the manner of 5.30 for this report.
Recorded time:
2.24
